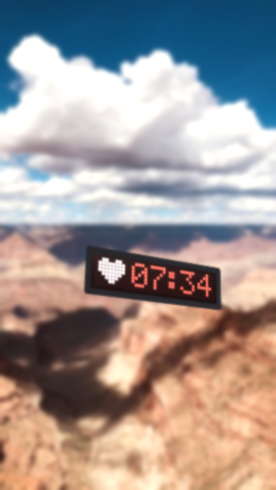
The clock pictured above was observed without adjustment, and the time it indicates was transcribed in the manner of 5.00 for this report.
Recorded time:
7.34
